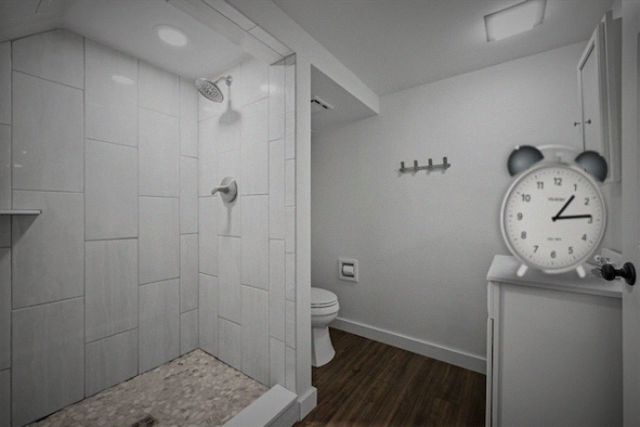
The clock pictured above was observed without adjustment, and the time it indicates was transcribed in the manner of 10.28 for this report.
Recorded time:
1.14
